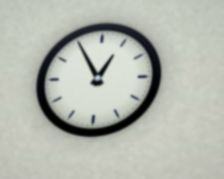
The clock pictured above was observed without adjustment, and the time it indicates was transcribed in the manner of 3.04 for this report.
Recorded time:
12.55
